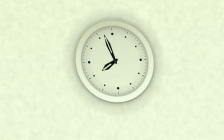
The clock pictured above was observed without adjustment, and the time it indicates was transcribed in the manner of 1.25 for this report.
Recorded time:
7.57
